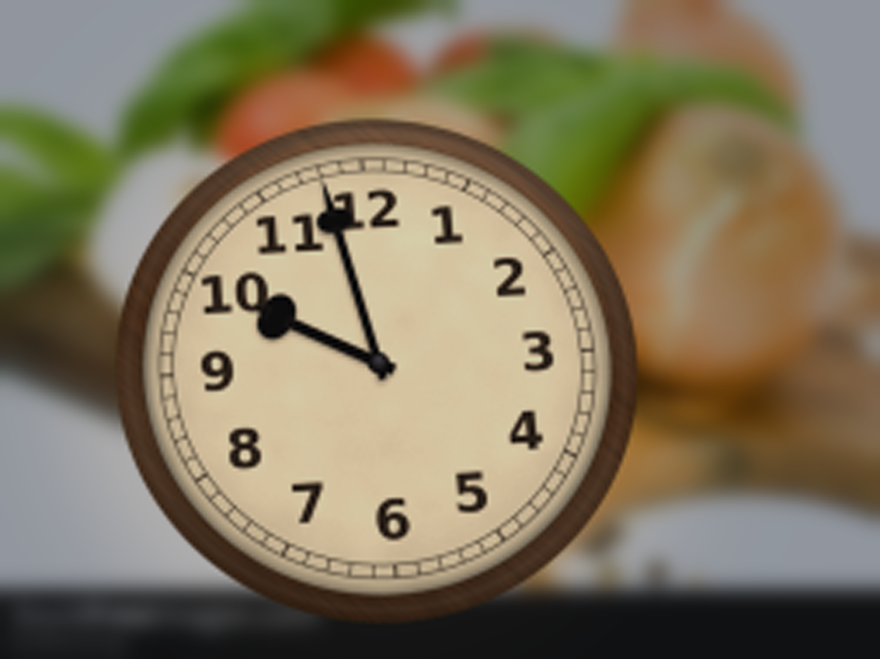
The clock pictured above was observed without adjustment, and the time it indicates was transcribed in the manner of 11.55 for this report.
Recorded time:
9.58
